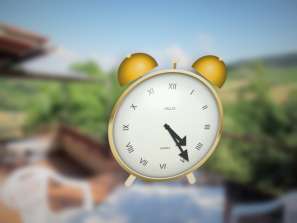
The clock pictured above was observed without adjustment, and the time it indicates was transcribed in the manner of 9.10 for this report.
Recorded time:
4.24
